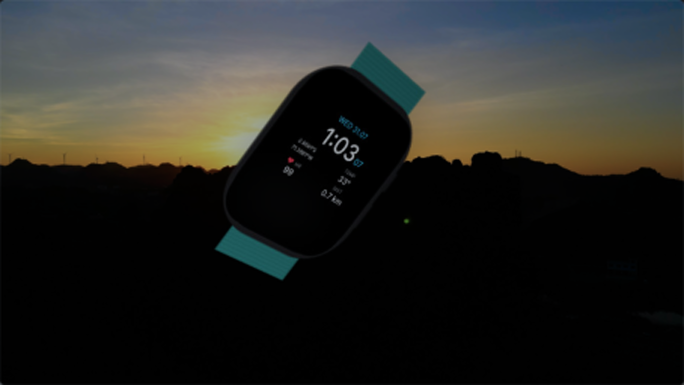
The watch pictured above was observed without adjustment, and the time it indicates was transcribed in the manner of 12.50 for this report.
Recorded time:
1.03
